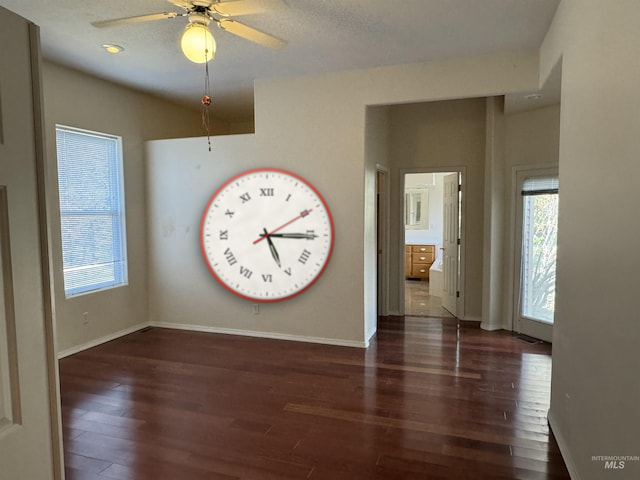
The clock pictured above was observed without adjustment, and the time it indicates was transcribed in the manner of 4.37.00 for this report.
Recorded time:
5.15.10
